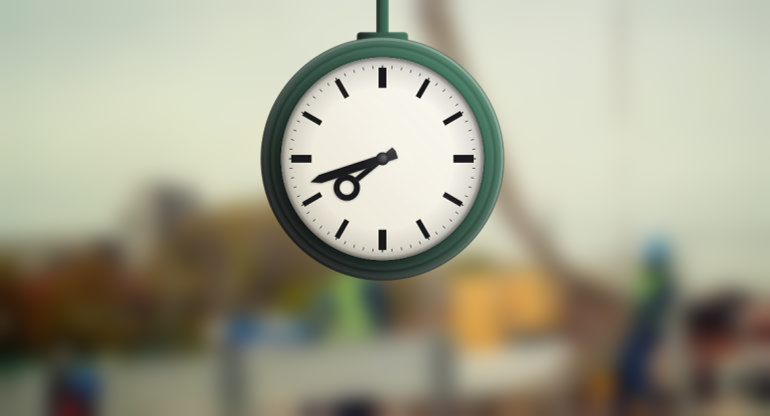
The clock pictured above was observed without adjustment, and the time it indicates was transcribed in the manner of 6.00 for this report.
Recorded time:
7.42
